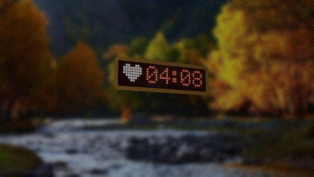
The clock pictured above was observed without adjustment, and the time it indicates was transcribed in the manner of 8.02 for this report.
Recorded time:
4.08
